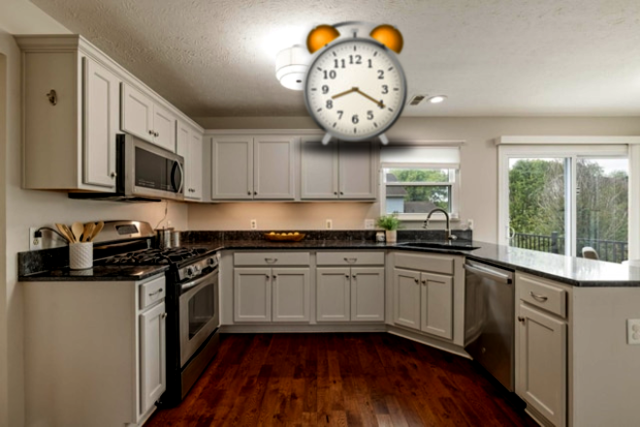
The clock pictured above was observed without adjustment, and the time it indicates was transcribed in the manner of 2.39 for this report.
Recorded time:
8.20
